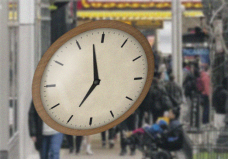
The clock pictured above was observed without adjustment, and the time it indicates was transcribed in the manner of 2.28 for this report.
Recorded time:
6.58
